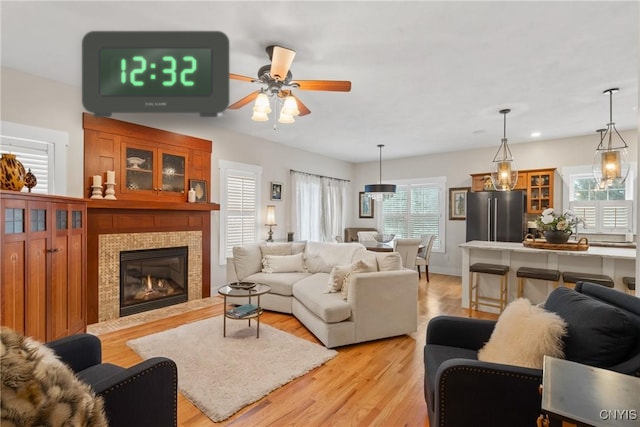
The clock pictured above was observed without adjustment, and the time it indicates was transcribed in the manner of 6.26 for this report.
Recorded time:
12.32
